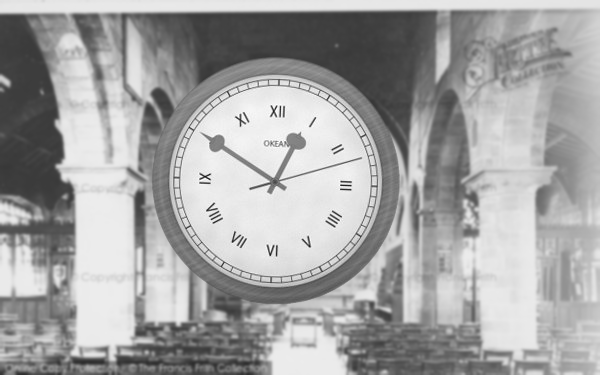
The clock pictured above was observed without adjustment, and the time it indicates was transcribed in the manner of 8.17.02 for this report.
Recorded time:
12.50.12
